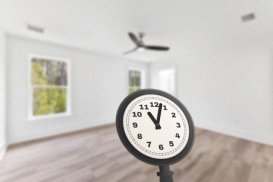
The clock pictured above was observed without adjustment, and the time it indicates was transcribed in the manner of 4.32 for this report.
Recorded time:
11.03
